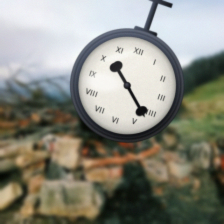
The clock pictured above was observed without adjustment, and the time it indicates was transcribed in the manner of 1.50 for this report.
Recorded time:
10.22
